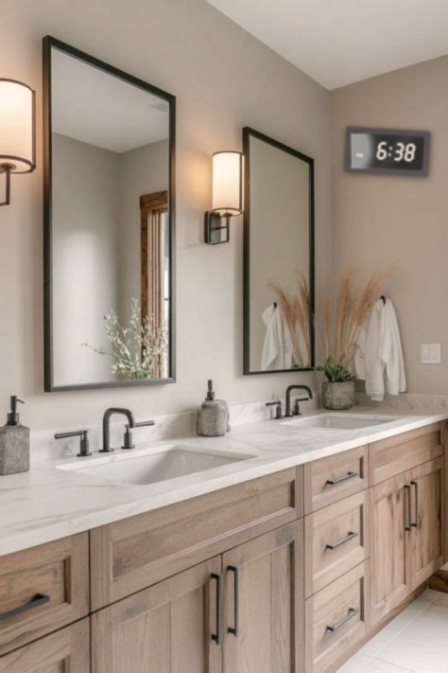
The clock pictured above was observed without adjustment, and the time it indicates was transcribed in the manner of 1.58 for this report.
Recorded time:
6.38
